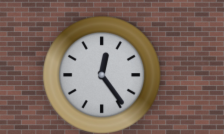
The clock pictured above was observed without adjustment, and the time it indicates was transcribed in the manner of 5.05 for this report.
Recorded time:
12.24
